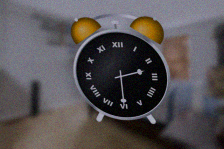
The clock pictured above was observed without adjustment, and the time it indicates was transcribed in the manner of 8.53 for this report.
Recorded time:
2.30
